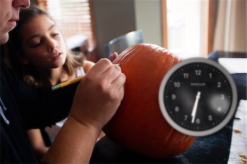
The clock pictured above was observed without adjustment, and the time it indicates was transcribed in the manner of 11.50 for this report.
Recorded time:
6.32
